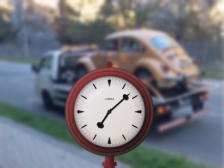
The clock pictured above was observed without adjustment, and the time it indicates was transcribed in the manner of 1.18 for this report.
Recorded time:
7.08
